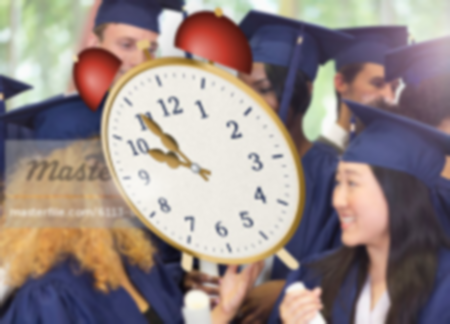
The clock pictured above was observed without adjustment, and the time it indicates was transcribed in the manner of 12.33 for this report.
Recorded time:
9.55
